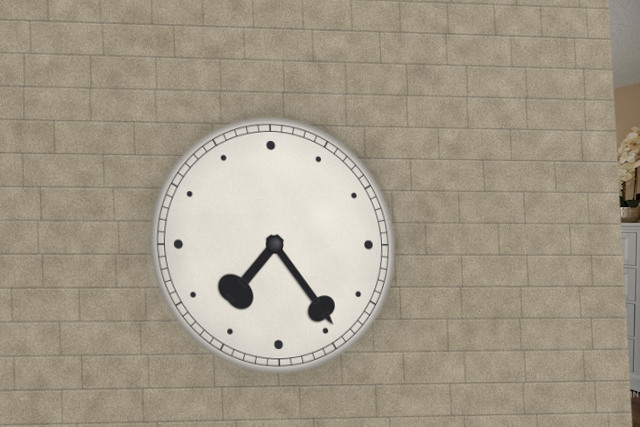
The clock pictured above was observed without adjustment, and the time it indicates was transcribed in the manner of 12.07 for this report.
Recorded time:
7.24
